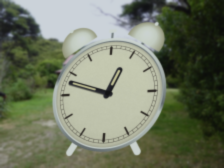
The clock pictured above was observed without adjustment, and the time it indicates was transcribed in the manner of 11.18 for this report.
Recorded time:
12.48
